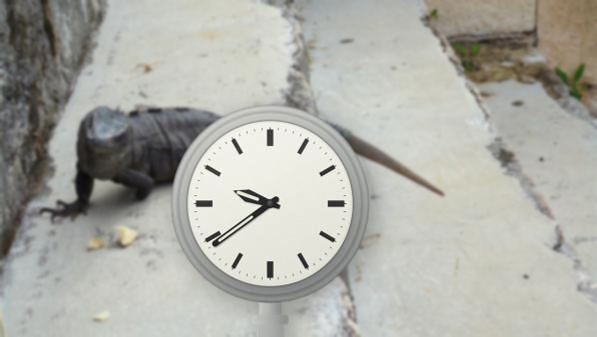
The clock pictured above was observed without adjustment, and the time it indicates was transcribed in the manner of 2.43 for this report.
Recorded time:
9.39
